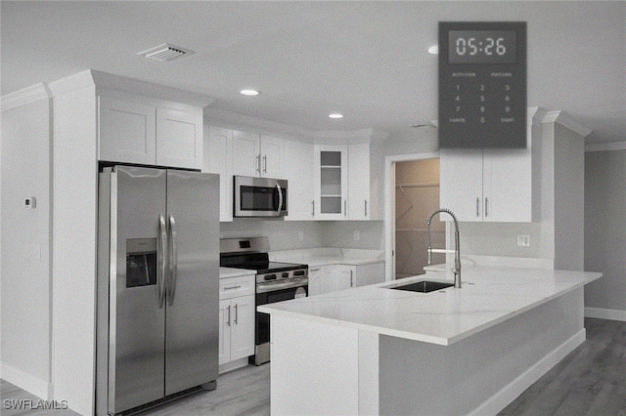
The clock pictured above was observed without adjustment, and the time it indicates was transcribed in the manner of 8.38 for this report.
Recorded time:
5.26
